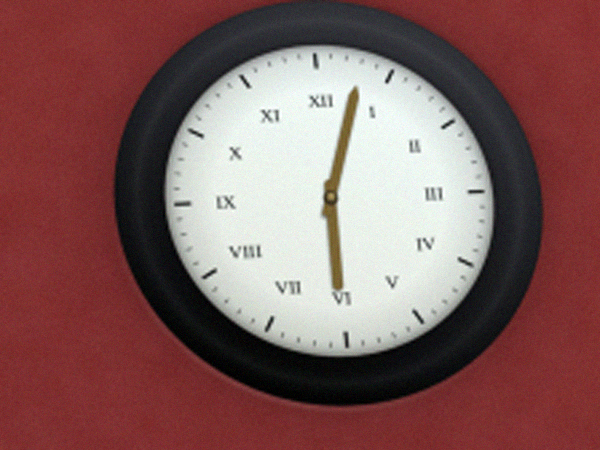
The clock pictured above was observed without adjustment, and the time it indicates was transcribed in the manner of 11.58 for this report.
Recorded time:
6.03
